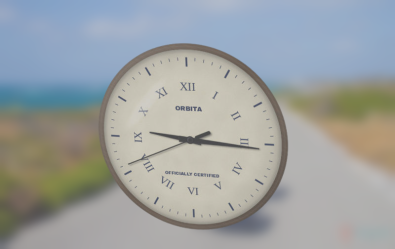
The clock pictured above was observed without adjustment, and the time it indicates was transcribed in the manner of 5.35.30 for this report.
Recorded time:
9.15.41
